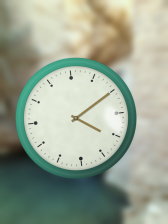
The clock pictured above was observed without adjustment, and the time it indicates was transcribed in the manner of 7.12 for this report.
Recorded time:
4.10
